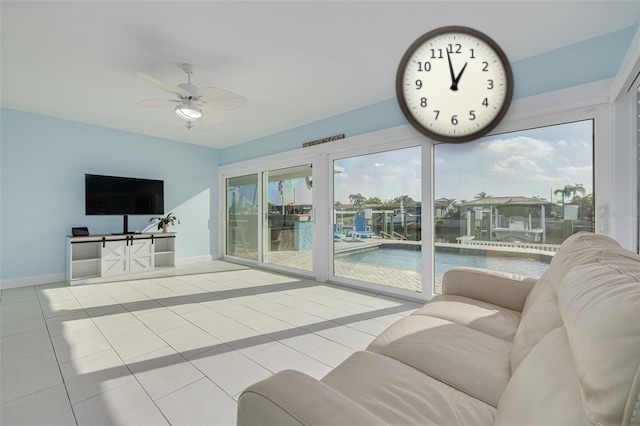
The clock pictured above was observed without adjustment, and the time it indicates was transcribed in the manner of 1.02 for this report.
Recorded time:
12.58
